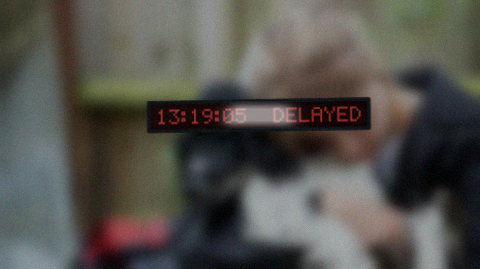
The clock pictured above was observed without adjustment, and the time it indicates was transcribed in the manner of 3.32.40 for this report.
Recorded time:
13.19.05
